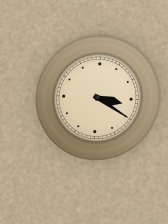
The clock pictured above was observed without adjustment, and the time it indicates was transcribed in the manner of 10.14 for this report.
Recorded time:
3.20
